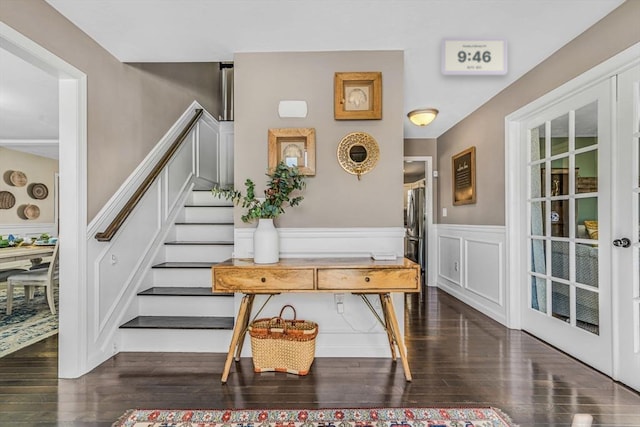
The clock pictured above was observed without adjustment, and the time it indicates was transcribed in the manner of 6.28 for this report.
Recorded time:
9.46
